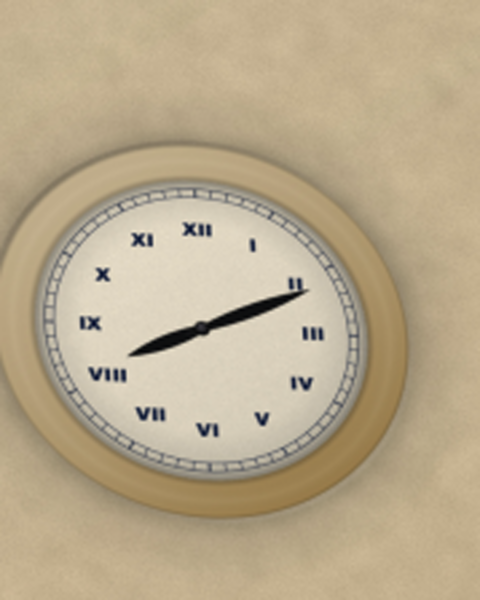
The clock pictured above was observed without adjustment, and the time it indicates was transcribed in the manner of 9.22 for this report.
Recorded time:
8.11
